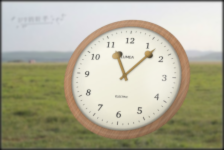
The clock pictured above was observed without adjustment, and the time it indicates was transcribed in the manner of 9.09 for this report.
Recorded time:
11.07
